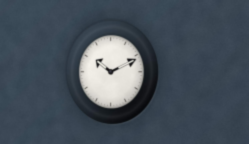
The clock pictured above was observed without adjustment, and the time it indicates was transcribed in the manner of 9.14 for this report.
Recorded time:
10.11
